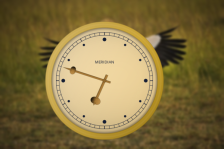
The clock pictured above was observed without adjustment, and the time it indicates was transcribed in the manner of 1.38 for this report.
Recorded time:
6.48
